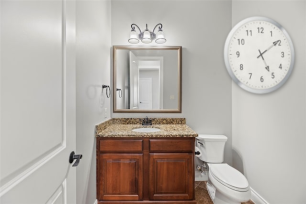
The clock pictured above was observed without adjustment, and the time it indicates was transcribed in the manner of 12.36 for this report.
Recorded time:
5.09
